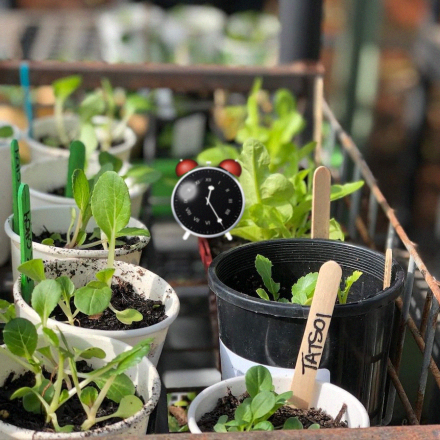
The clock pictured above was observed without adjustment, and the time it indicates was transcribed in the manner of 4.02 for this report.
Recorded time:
12.25
